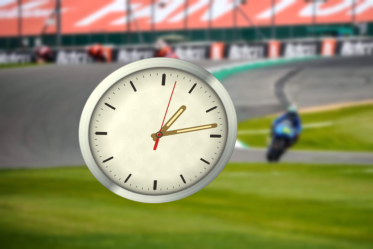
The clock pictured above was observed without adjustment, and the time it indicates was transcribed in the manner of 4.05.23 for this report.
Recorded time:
1.13.02
